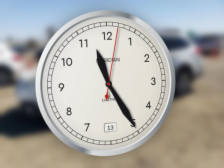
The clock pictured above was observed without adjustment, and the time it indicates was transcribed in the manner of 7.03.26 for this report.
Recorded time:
11.25.02
